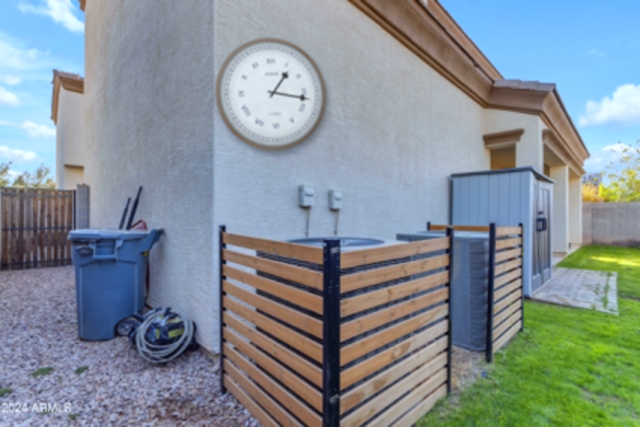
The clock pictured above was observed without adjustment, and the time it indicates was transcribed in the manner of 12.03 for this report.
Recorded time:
1.17
